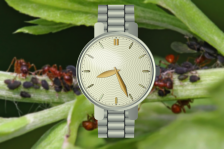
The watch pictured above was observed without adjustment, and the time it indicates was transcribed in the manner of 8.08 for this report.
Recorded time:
8.26
